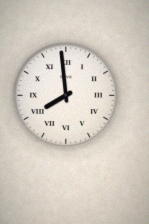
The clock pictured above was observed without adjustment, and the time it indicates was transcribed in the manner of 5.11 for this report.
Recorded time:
7.59
